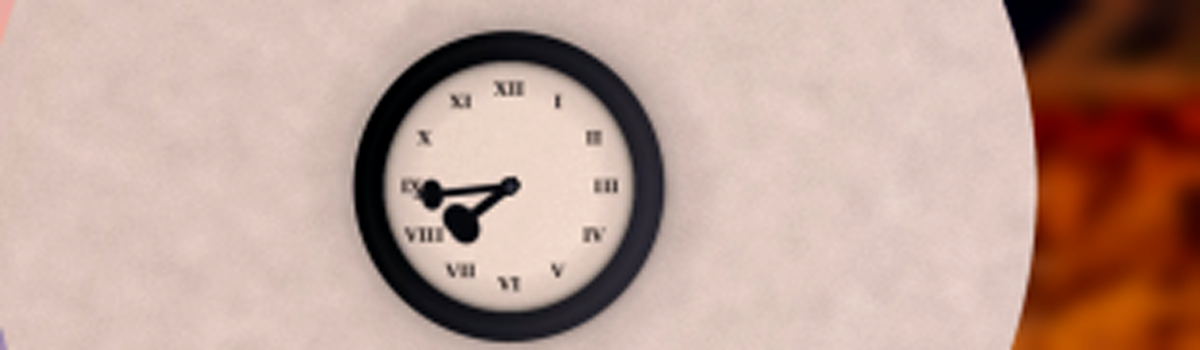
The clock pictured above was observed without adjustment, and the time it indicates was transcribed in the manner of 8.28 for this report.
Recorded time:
7.44
